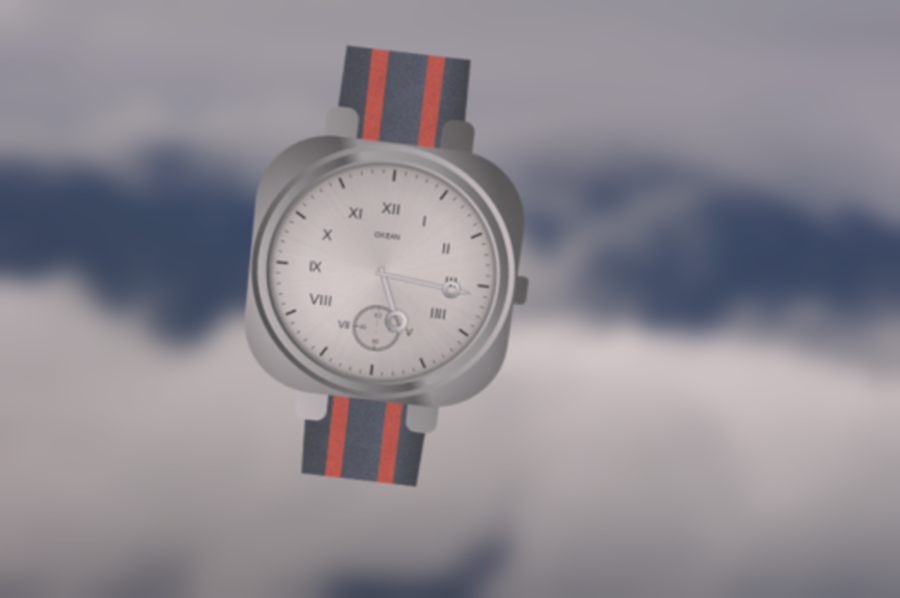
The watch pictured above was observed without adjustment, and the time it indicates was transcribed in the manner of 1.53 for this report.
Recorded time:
5.16
